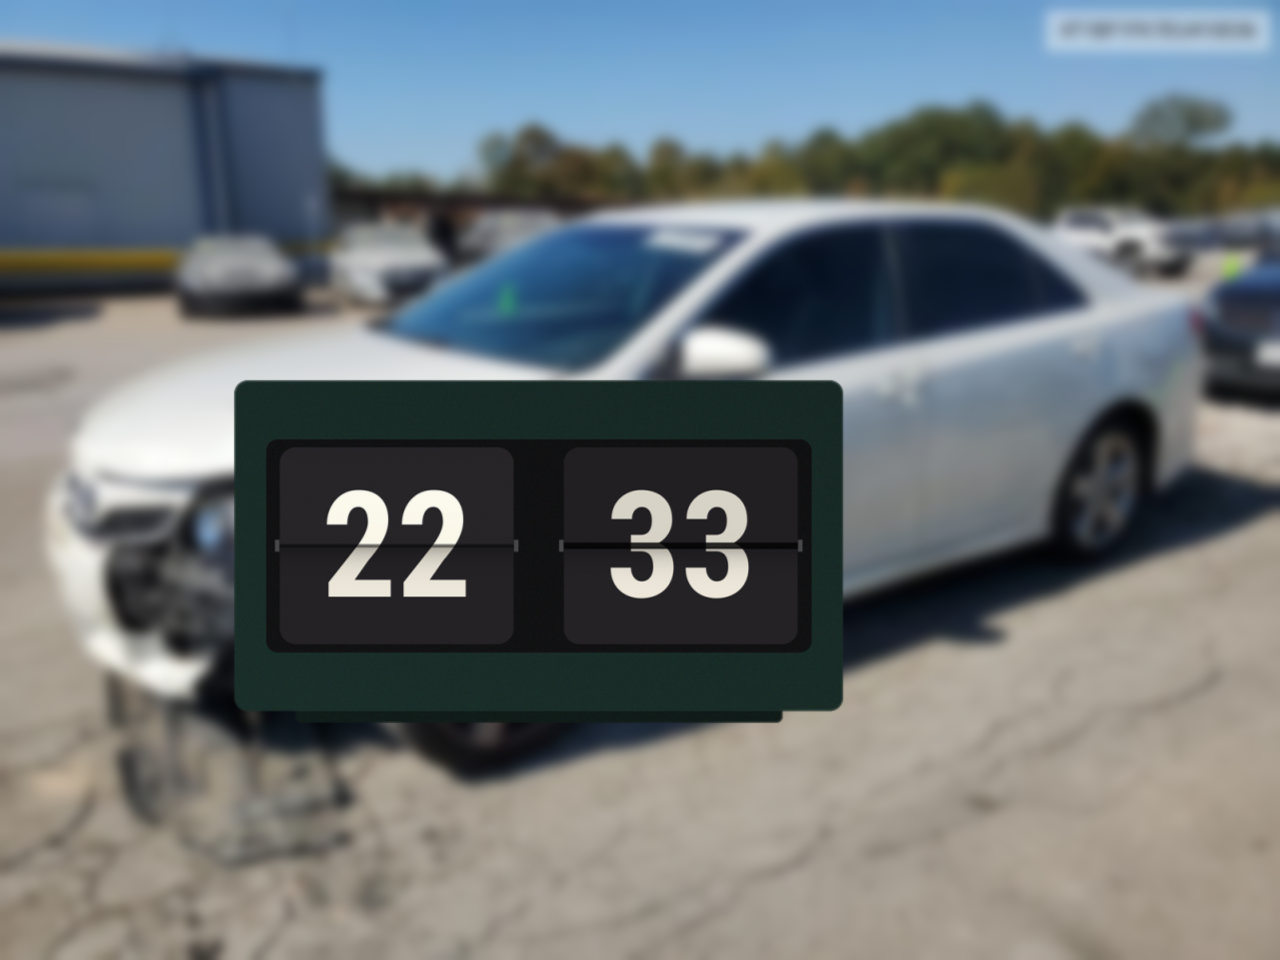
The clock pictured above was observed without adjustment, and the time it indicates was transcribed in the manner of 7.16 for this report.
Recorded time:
22.33
